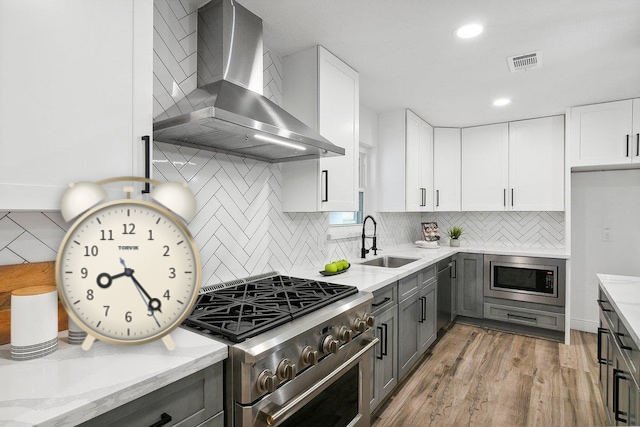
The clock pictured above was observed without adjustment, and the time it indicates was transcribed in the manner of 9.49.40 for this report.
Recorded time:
8.23.25
